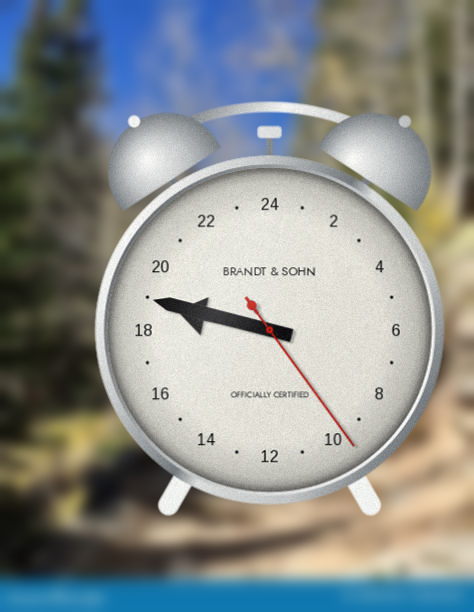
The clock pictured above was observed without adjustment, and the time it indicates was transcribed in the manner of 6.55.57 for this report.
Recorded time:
18.47.24
